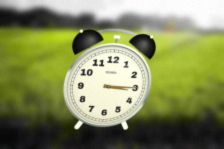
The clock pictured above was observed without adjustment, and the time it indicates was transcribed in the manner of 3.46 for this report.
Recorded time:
3.15
